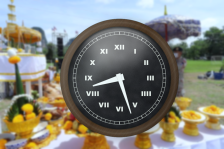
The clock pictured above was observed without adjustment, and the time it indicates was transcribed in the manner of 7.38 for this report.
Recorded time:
8.27
